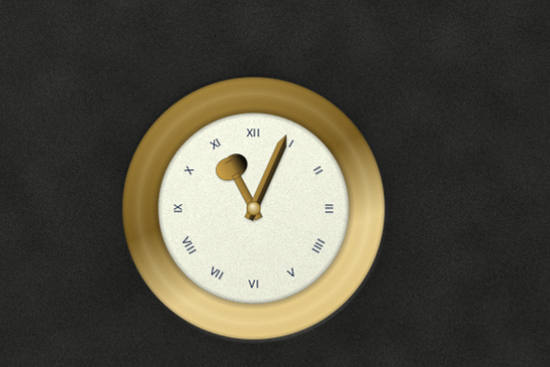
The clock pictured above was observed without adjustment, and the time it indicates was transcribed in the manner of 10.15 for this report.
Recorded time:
11.04
